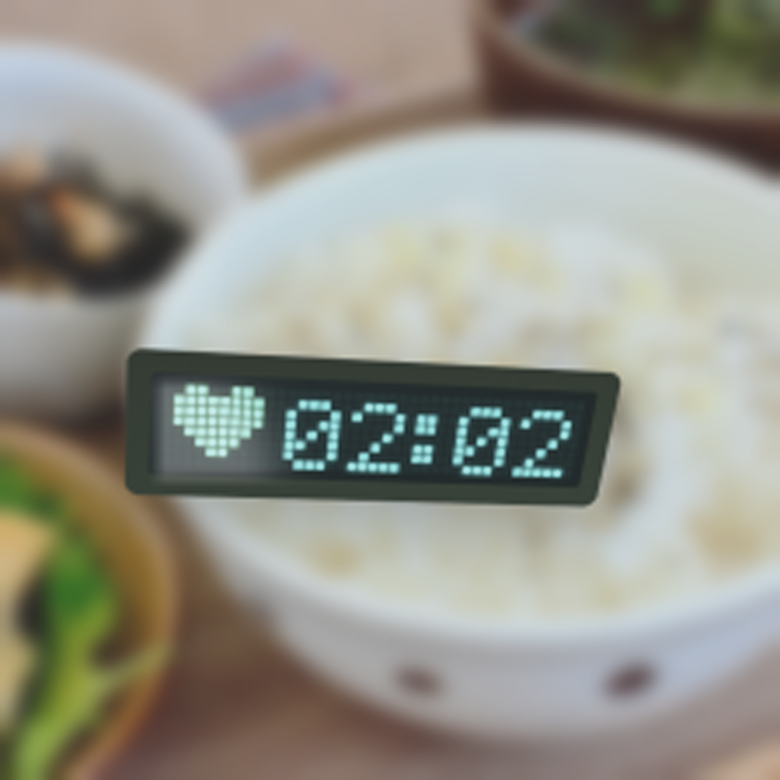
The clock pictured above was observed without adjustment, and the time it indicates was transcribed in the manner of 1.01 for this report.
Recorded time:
2.02
